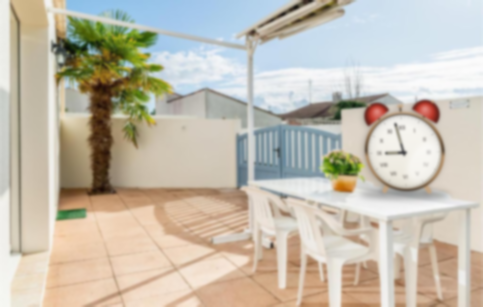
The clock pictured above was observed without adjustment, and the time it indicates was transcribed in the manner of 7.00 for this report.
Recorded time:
8.58
